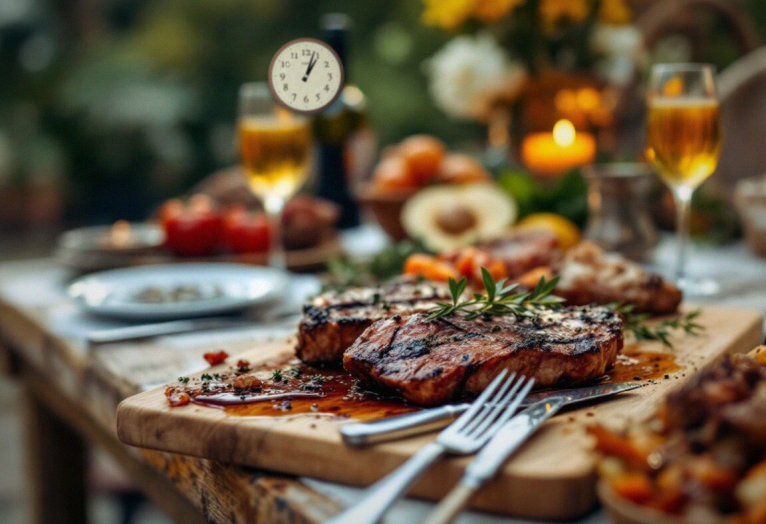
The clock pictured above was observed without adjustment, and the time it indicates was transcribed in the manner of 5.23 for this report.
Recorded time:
1.03
